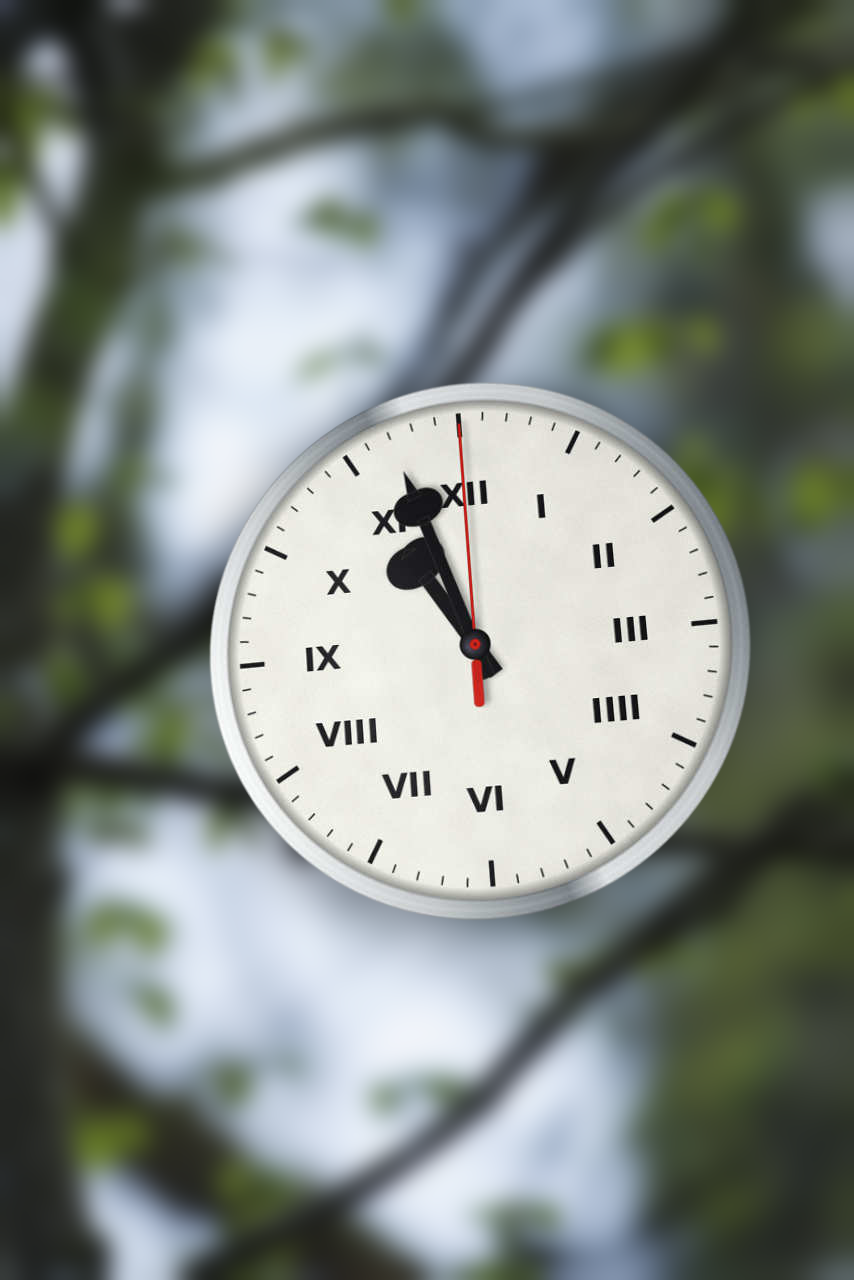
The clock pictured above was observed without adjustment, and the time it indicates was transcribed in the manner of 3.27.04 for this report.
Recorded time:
10.57.00
